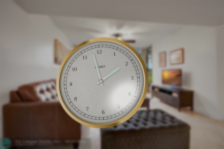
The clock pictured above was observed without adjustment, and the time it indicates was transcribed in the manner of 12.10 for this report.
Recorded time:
1.58
